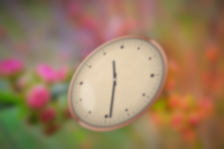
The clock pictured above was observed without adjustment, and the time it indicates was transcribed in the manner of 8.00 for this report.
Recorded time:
11.29
